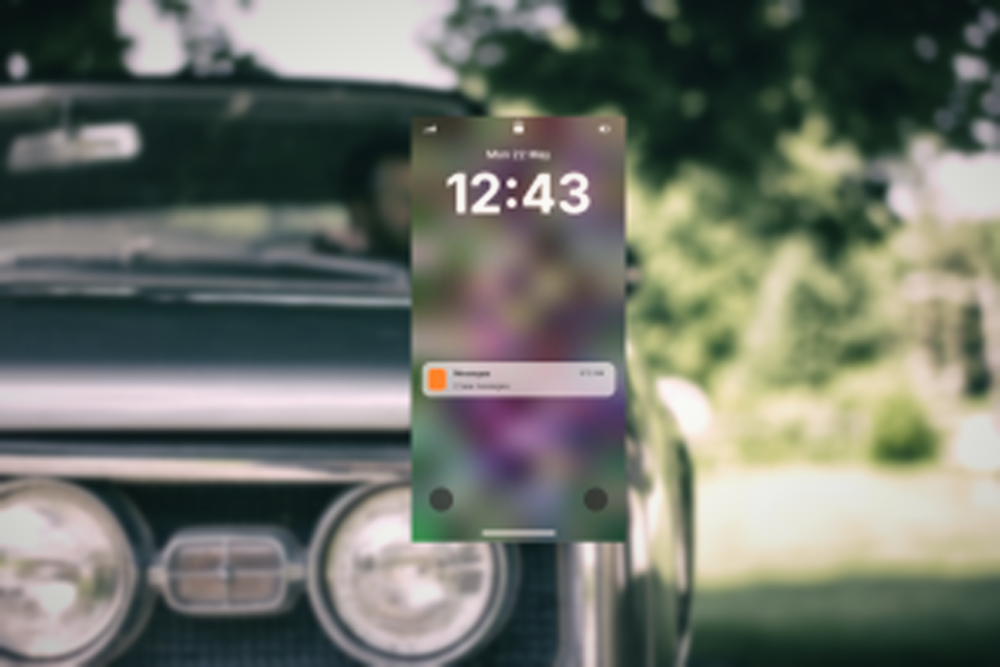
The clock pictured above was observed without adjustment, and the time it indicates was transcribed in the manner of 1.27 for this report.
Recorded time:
12.43
